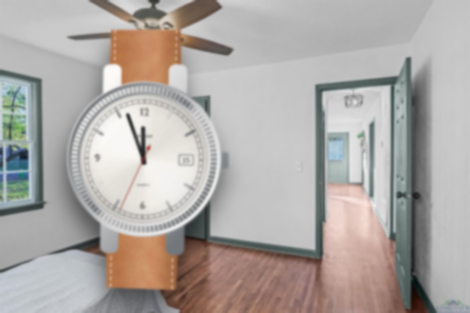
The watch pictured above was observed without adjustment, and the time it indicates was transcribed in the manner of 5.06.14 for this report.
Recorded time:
11.56.34
